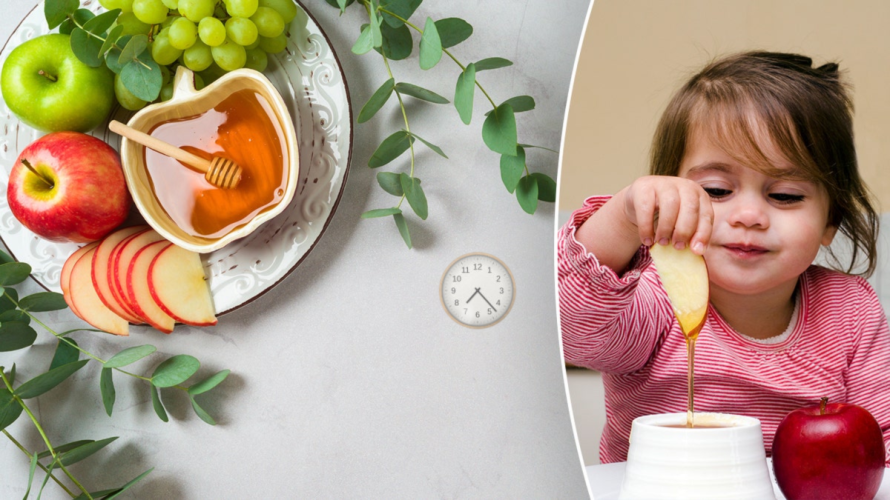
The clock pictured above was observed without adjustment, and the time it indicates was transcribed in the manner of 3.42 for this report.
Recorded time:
7.23
